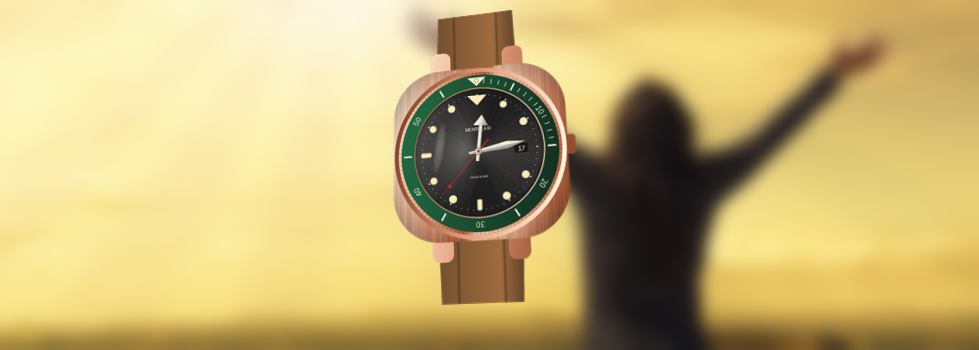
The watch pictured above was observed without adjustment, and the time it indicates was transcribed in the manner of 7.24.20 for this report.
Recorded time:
12.13.37
